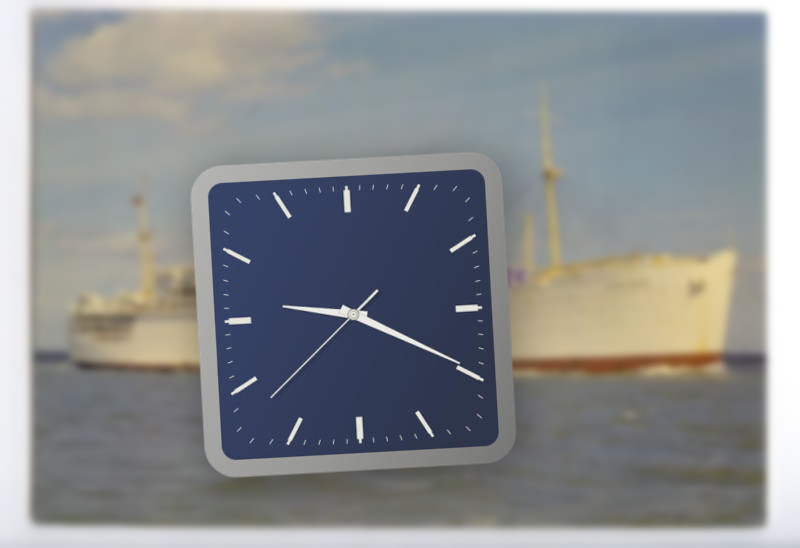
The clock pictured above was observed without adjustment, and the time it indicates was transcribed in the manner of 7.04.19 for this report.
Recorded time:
9.19.38
